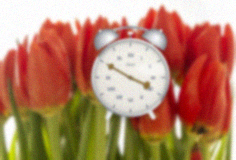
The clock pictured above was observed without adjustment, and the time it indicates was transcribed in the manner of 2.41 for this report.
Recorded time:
3.50
